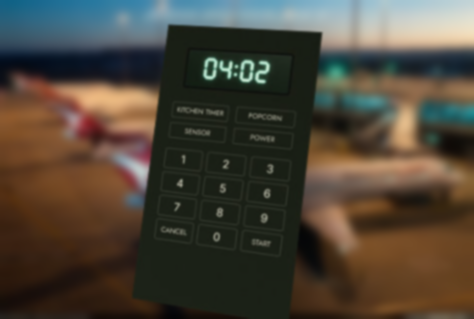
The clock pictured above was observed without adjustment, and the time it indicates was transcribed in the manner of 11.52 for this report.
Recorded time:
4.02
